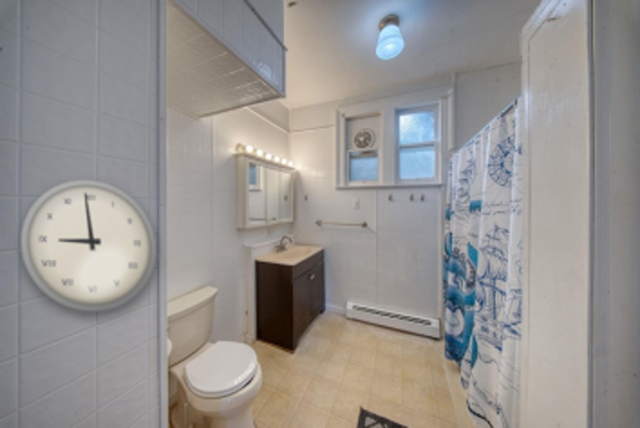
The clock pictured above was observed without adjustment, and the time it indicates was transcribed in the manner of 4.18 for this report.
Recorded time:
8.59
